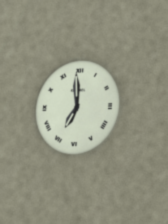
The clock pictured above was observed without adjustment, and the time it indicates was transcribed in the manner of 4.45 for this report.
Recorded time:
6.59
